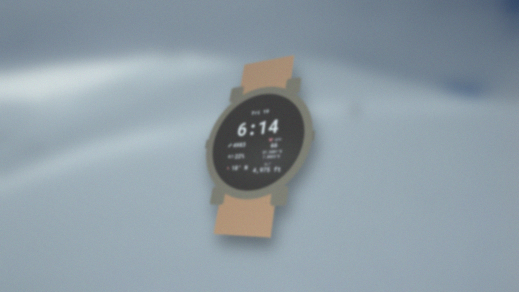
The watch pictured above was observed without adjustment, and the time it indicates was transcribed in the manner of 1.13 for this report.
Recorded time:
6.14
